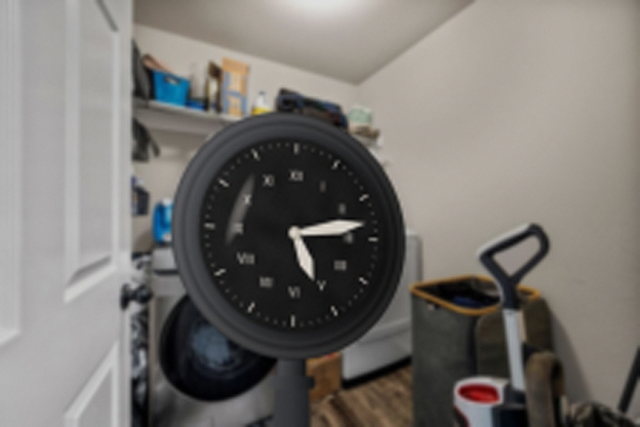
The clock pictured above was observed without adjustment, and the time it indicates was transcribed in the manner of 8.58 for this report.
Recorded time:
5.13
